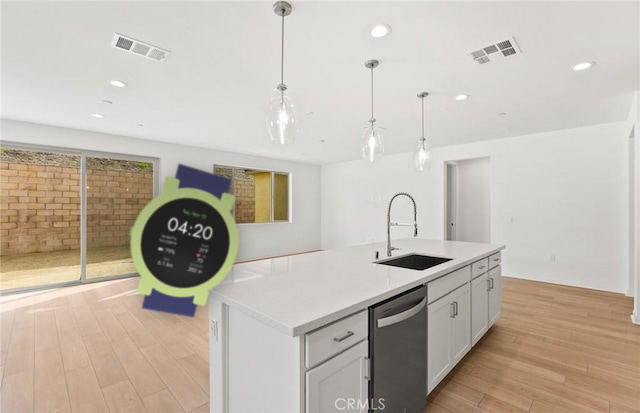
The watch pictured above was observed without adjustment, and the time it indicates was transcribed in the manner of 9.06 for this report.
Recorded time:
4.20
